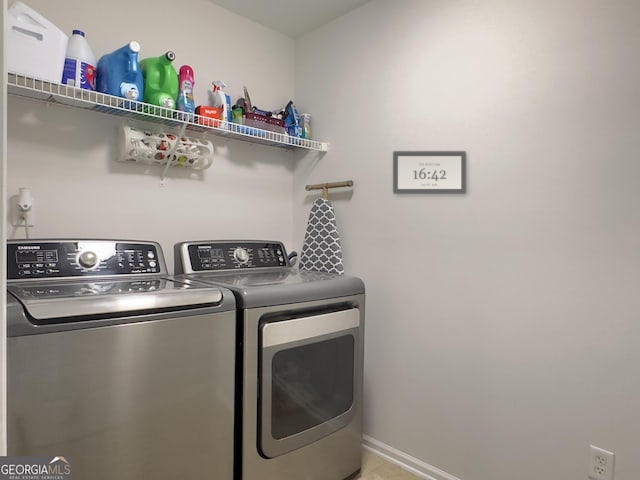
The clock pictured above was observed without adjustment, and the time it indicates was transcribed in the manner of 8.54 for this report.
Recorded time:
16.42
